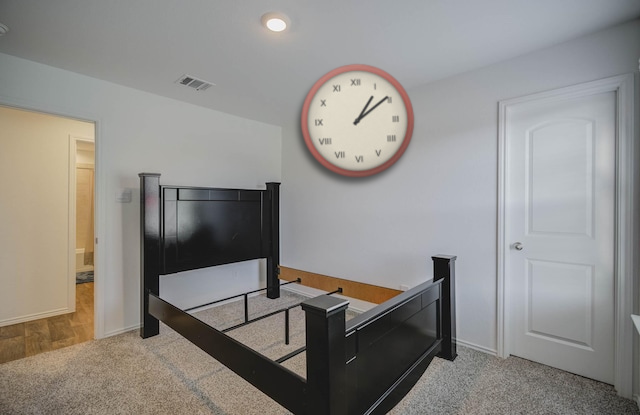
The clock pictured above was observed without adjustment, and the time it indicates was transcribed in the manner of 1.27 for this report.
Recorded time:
1.09
